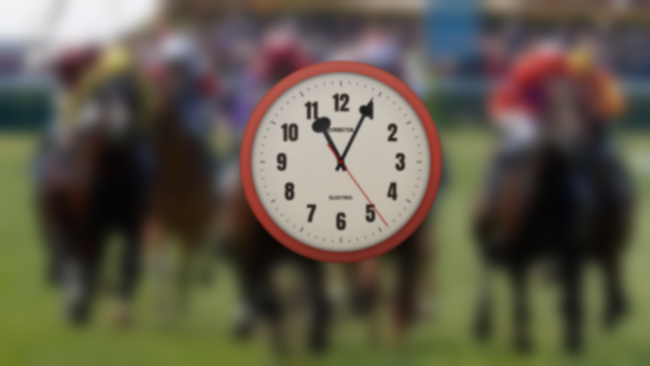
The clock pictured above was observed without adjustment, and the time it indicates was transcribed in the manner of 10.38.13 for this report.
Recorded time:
11.04.24
